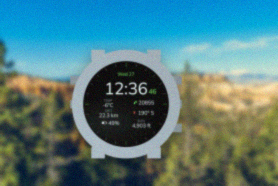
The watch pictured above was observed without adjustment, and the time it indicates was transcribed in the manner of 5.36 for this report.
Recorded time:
12.36
